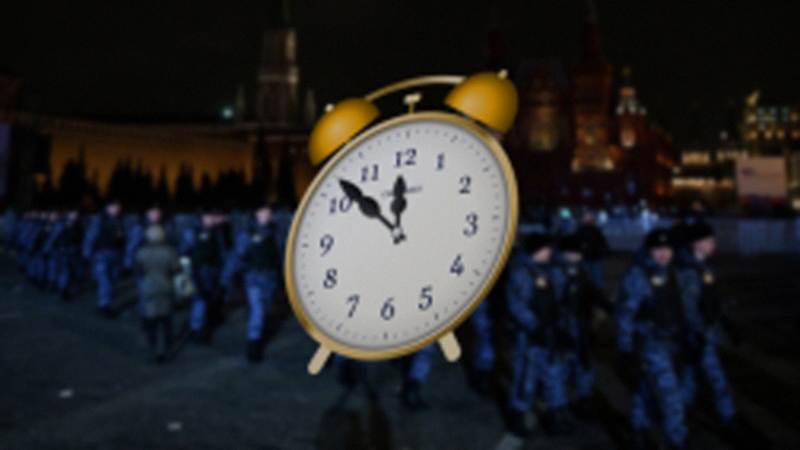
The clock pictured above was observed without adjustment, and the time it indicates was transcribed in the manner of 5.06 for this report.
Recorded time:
11.52
